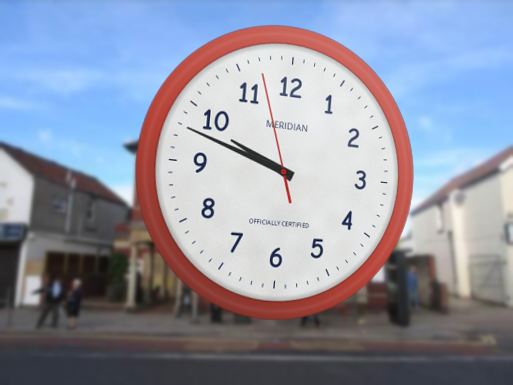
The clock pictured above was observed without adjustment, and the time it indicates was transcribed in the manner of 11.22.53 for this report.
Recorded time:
9.47.57
